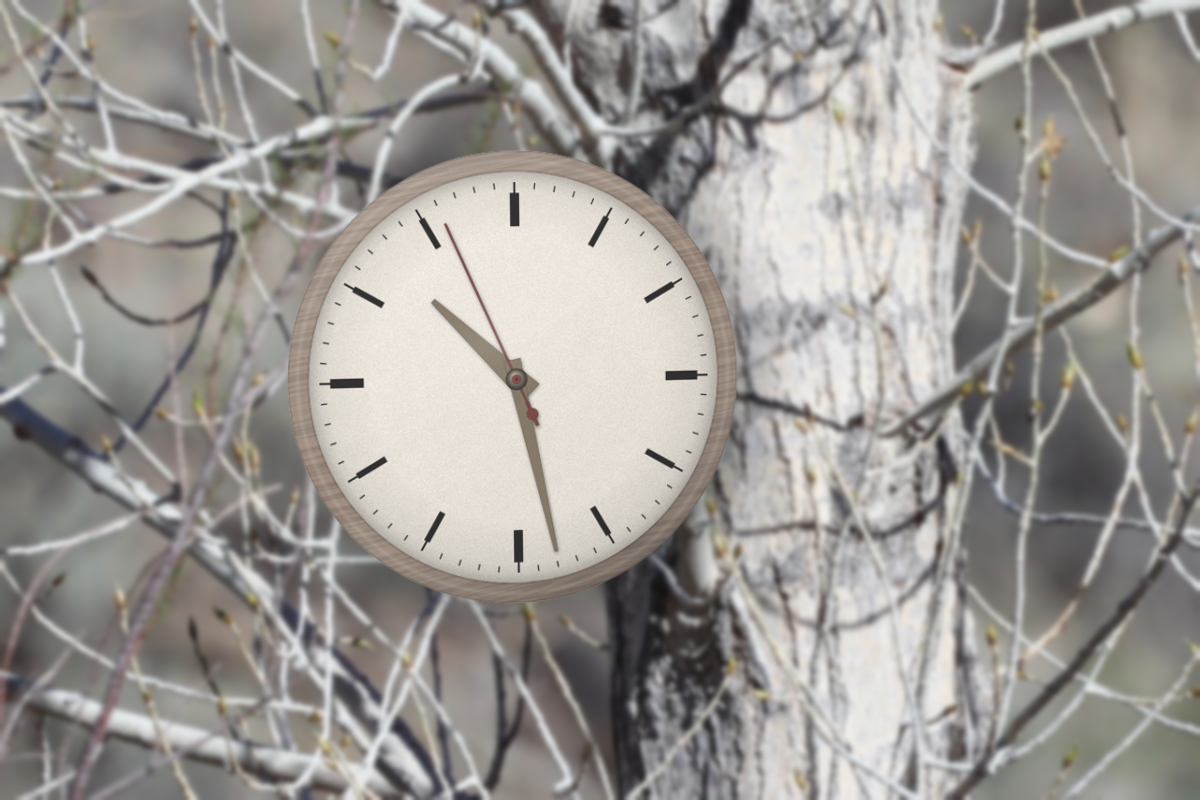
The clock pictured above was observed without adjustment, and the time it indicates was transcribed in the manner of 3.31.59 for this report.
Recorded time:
10.27.56
